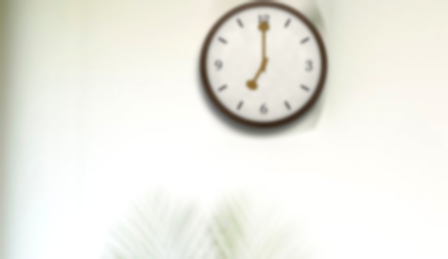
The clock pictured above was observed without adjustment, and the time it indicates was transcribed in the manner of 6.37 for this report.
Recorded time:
7.00
